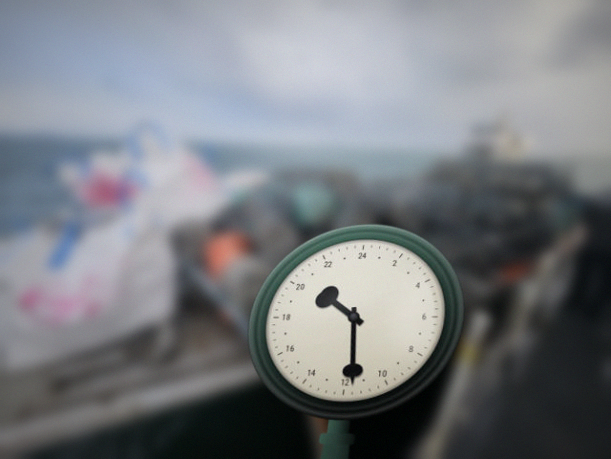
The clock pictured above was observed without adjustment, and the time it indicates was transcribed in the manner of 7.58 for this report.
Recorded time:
20.29
